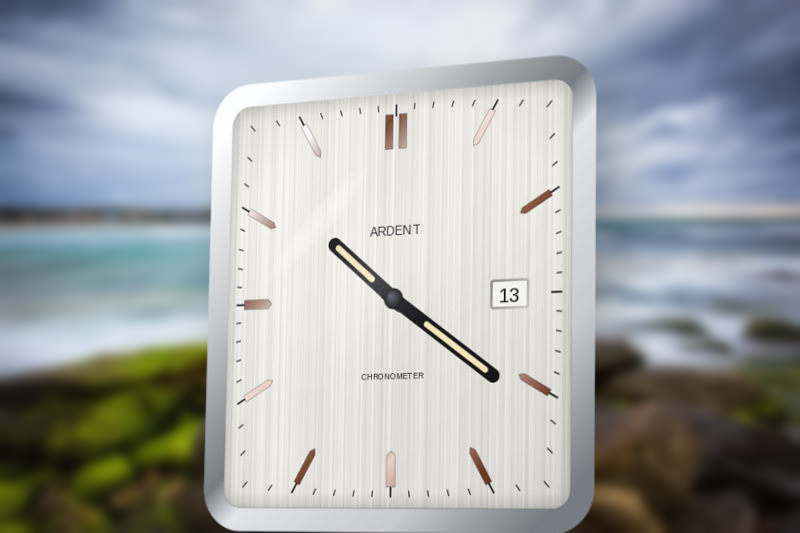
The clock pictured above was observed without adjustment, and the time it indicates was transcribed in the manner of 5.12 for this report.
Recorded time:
10.21
